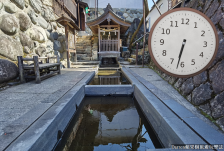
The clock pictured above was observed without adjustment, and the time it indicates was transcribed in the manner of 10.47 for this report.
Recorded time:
6.32
